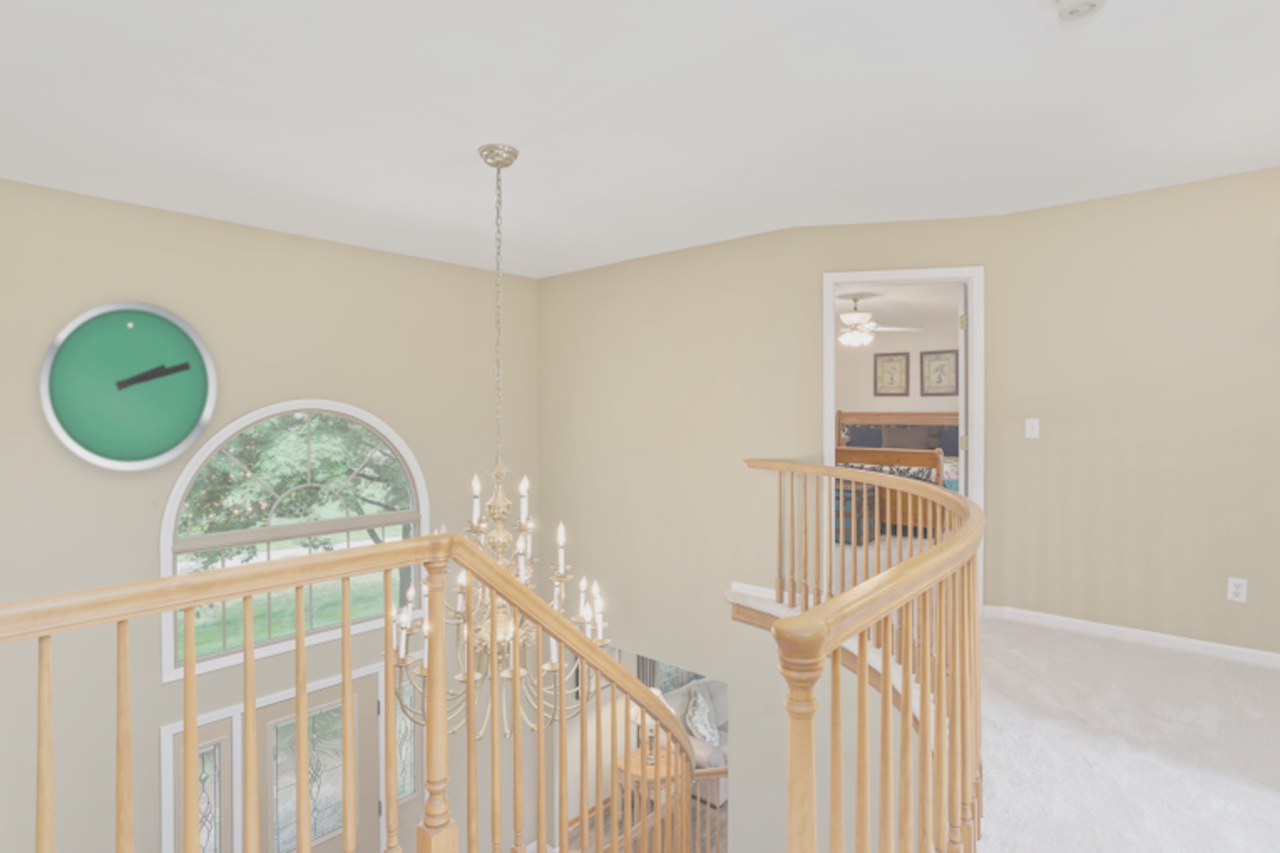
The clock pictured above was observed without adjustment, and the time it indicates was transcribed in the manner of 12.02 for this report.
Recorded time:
2.12
